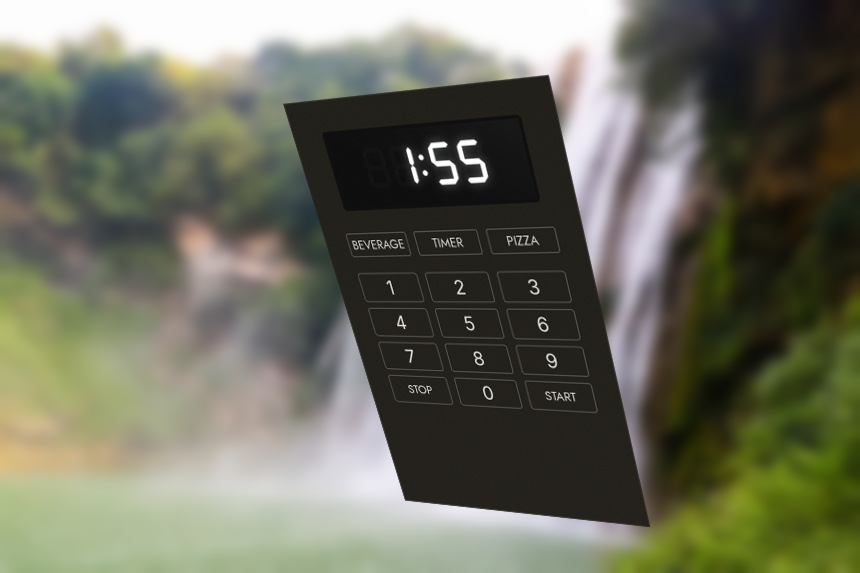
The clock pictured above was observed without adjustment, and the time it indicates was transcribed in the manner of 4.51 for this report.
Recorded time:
1.55
